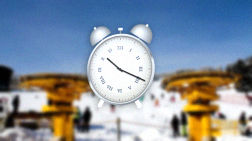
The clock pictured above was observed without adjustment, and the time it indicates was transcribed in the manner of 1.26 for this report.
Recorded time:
10.19
